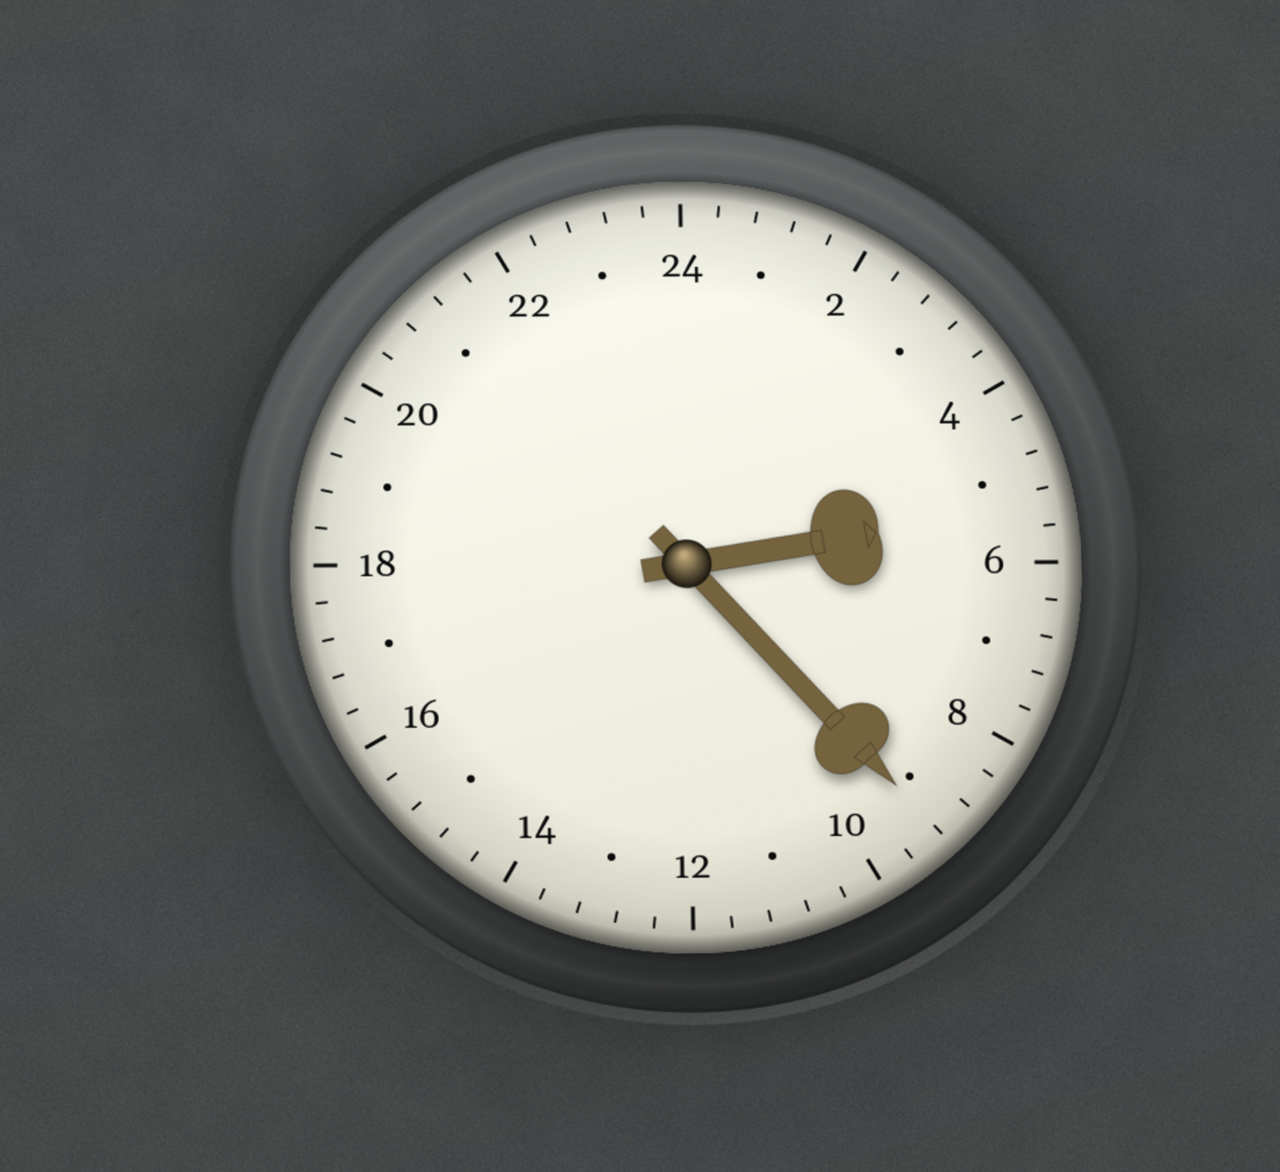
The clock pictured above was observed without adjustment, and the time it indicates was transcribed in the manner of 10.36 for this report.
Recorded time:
5.23
